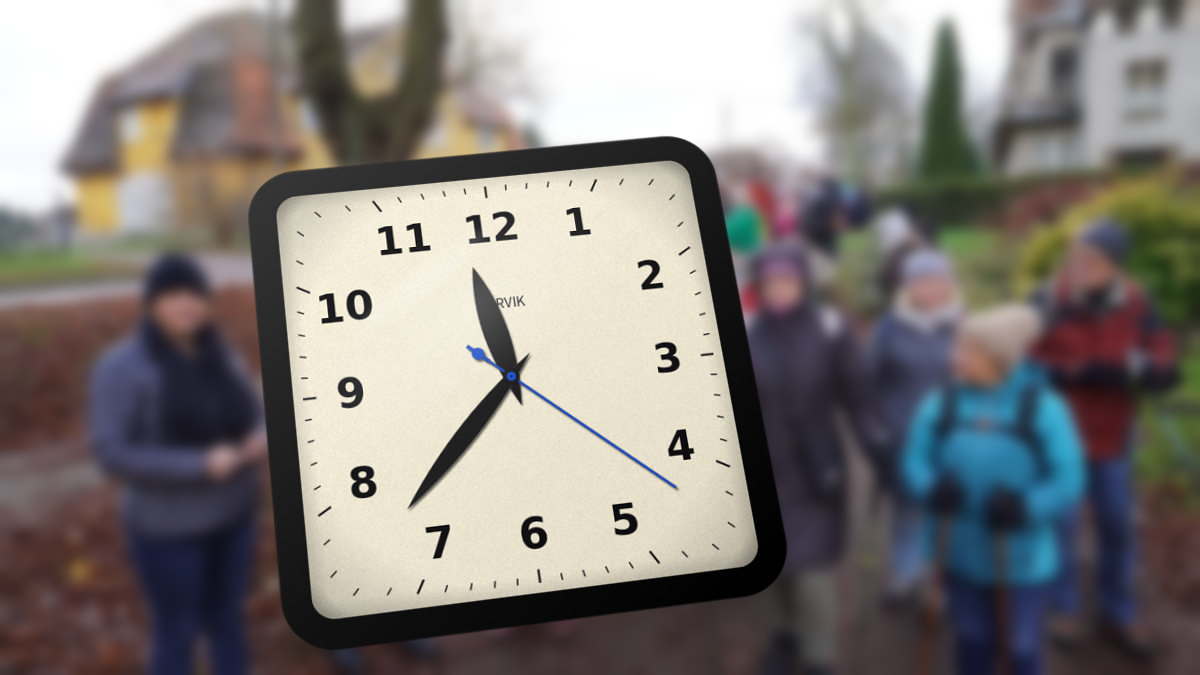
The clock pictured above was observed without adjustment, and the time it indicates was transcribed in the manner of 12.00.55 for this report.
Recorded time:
11.37.22
